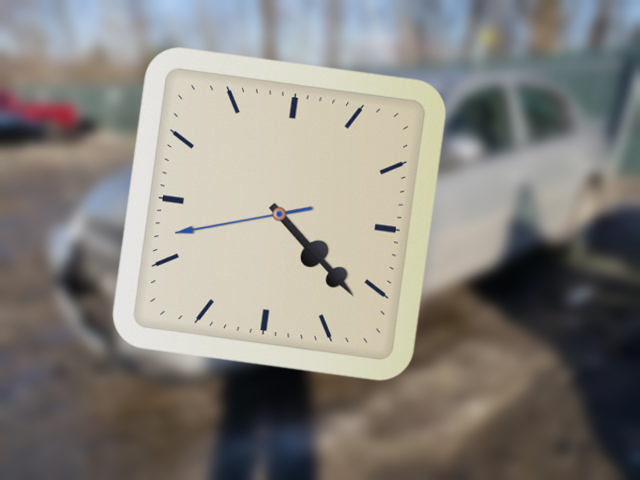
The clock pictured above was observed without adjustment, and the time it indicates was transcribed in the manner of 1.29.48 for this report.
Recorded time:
4.21.42
